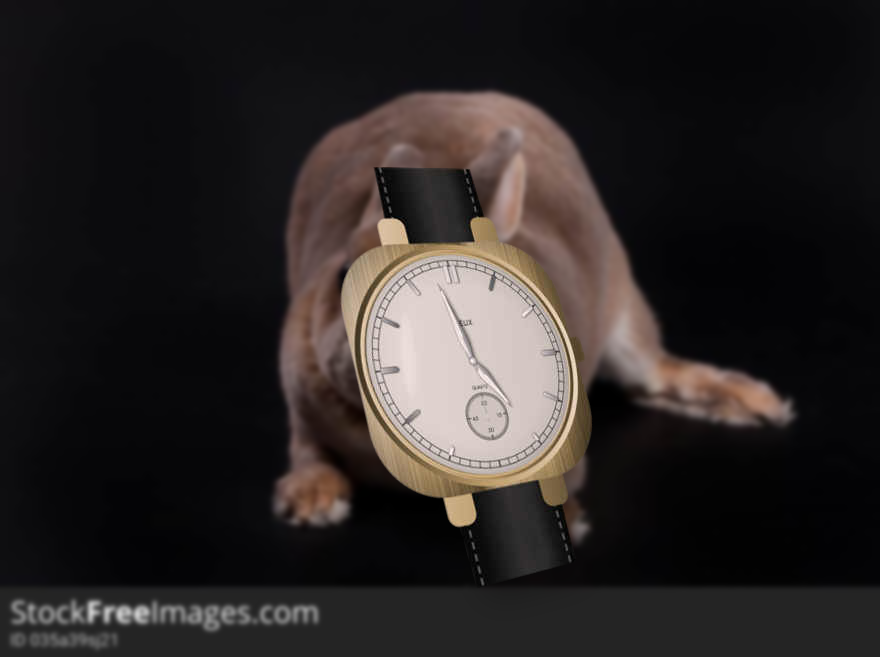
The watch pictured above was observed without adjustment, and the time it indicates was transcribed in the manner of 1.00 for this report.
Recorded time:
4.58
